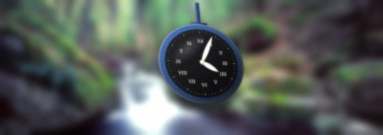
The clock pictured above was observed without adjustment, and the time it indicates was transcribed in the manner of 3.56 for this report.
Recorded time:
4.04
